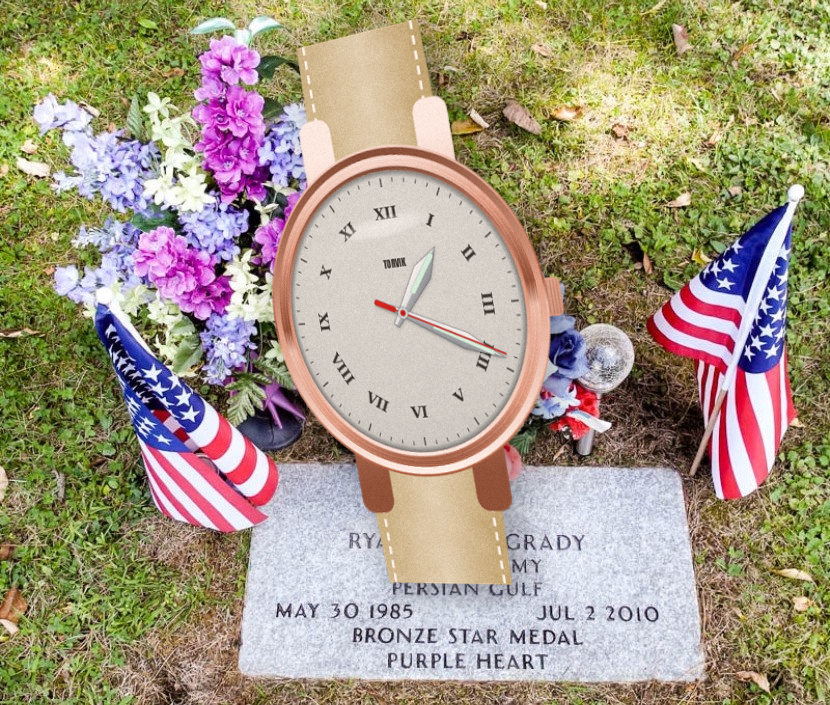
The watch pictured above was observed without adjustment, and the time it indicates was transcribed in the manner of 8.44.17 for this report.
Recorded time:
1.19.19
